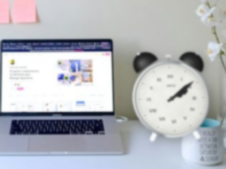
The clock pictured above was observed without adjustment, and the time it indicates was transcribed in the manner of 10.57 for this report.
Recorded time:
2.09
